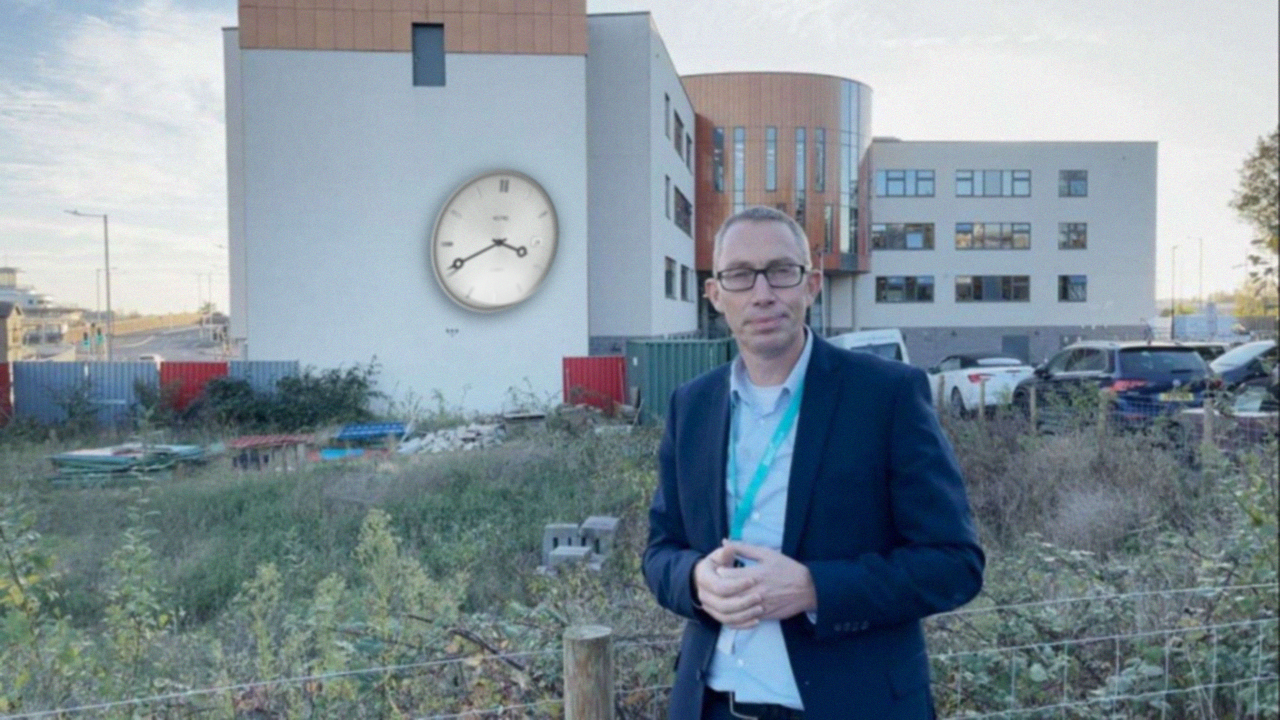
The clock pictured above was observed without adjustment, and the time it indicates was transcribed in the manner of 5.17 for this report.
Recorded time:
3.41
